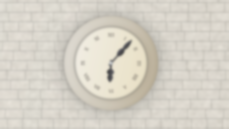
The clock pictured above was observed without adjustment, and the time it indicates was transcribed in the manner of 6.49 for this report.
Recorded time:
6.07
